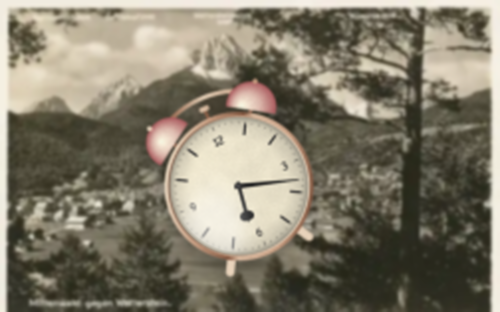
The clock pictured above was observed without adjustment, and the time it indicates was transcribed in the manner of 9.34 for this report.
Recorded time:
6.18
